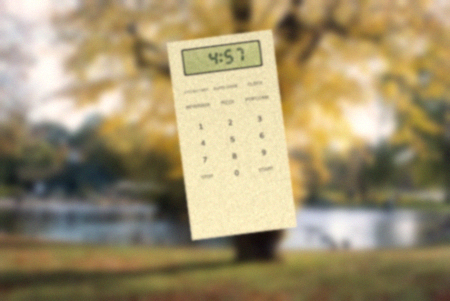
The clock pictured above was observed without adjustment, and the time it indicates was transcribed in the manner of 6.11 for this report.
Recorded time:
4.57
